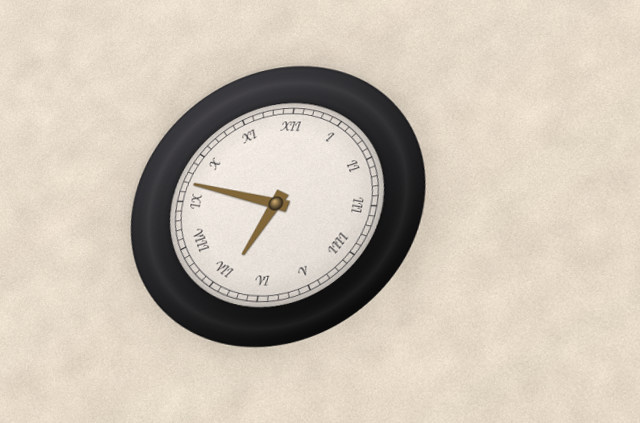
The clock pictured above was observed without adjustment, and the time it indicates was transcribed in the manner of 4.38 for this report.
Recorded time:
6.47
